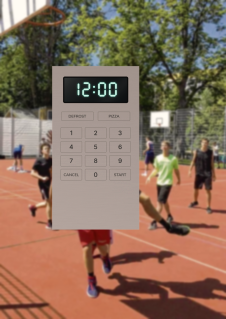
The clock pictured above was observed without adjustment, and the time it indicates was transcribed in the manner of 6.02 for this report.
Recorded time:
12.00
